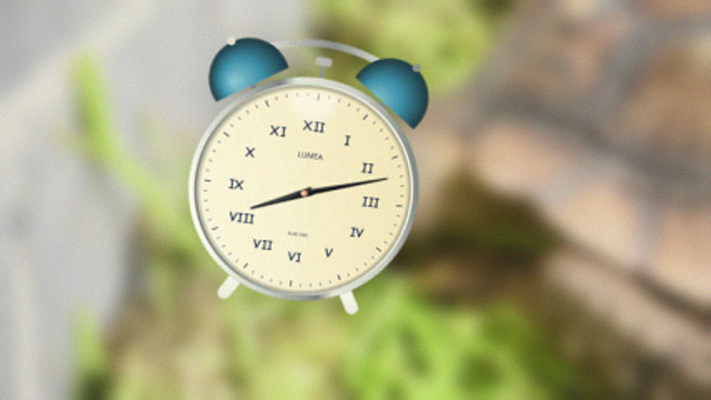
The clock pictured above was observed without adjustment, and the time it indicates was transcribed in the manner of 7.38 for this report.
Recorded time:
8.12
